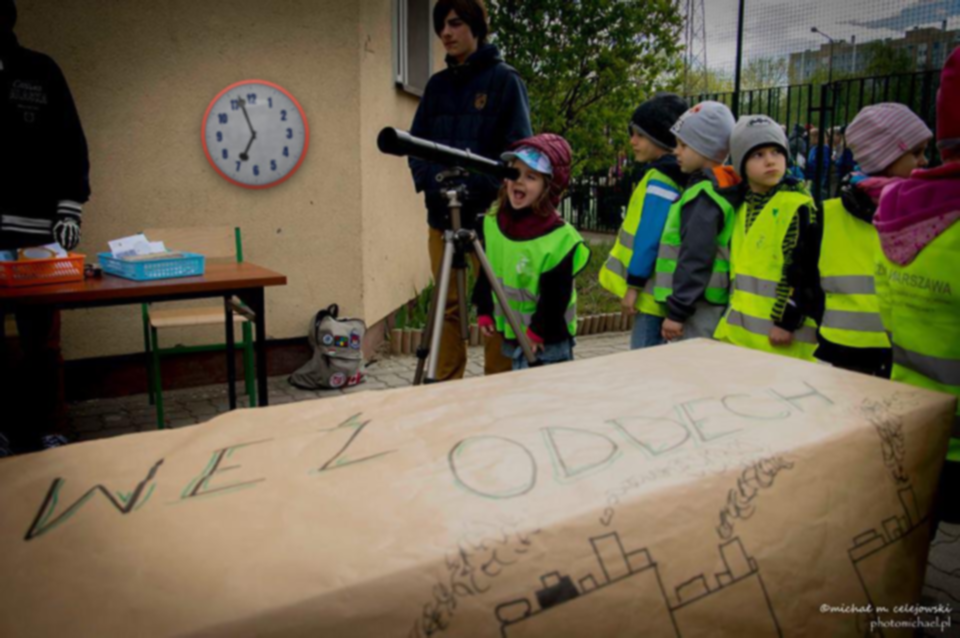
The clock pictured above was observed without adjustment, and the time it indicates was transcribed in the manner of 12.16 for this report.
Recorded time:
6.57
